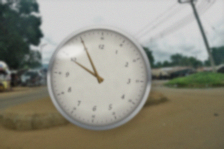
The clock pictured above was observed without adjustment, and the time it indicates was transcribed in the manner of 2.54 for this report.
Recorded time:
9.55
